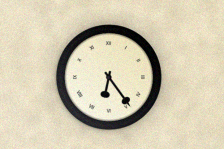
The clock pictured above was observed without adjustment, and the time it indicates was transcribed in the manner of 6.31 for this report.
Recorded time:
6.24
